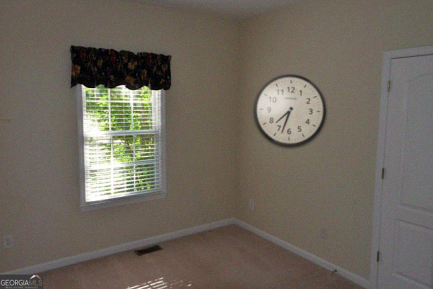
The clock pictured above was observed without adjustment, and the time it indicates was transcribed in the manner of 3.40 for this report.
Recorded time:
7.33
